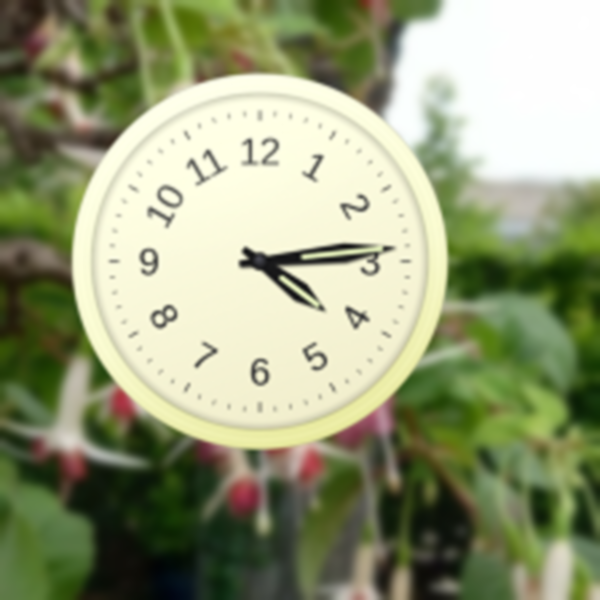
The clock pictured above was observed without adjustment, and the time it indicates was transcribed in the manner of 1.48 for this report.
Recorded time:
4.14
